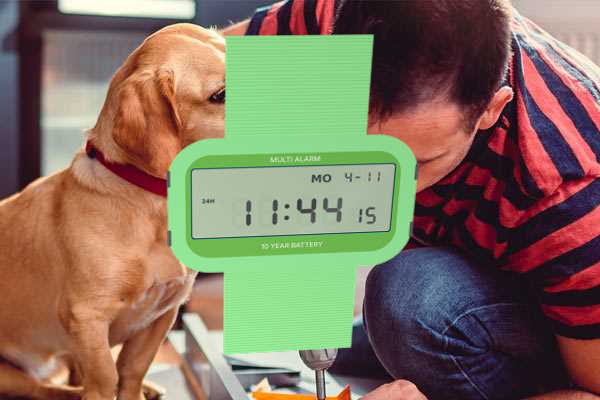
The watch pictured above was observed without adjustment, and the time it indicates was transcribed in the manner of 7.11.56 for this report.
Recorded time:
11.44.15
